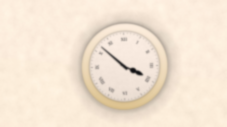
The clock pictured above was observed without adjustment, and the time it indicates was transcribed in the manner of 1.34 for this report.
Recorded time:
3.52
